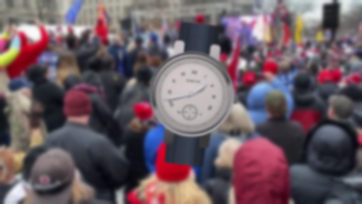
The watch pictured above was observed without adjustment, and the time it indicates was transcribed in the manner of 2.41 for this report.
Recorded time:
1.42
